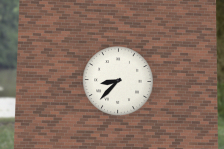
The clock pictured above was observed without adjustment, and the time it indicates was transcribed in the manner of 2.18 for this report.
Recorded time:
8.37
